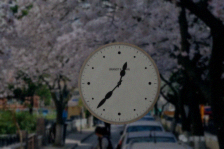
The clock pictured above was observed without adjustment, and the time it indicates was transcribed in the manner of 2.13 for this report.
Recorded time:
12.37
